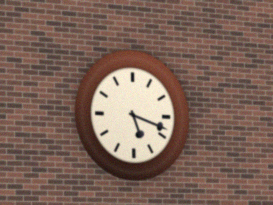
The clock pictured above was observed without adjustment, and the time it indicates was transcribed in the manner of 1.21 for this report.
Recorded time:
5.18
